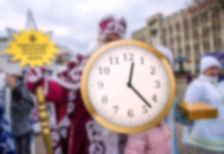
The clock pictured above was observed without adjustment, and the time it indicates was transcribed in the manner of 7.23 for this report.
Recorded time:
12.23
